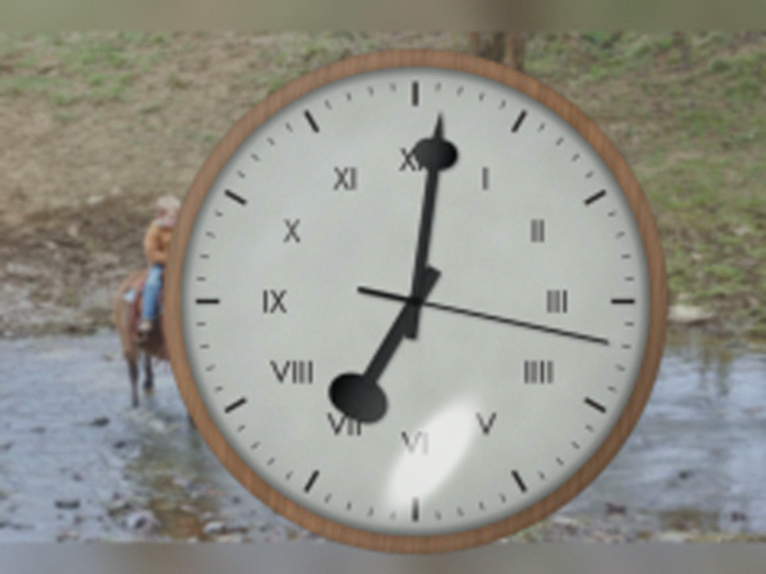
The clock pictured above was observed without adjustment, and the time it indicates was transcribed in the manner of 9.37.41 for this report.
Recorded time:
7.01.17
